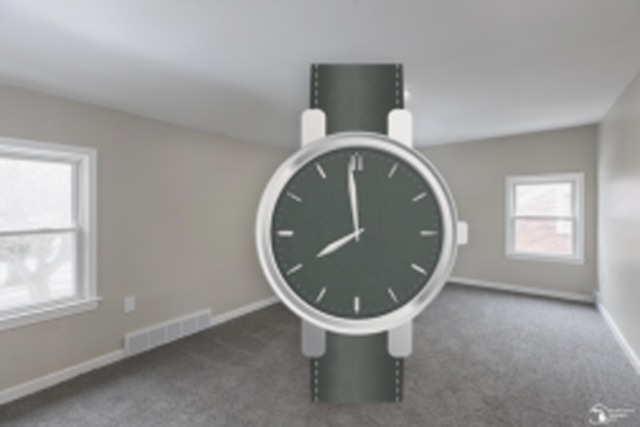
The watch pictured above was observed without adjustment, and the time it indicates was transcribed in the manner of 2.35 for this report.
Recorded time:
7.59
